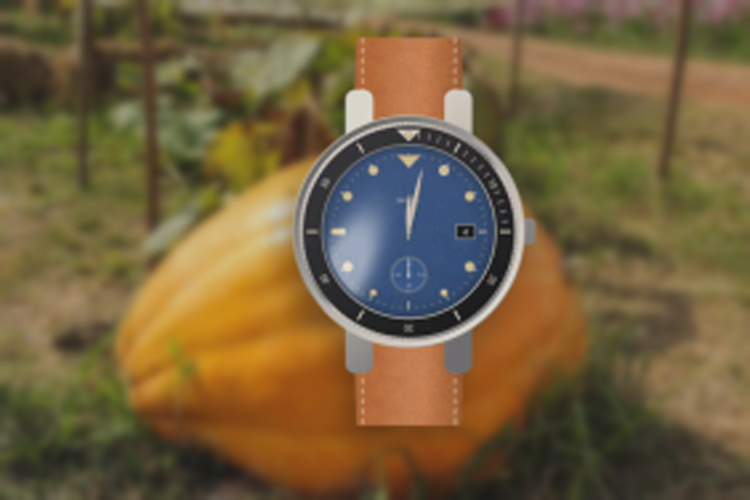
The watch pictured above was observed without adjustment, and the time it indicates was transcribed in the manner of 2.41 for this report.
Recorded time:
12.02
